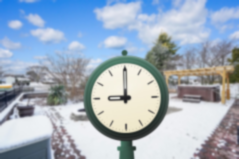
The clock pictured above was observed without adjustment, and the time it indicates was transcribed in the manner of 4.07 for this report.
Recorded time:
9.00
